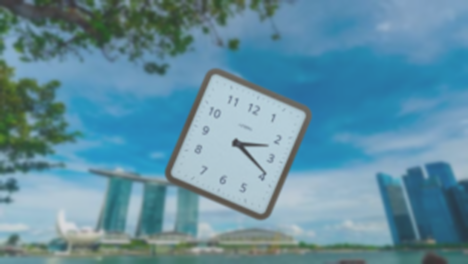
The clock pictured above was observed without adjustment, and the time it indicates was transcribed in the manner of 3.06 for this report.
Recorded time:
2.19
